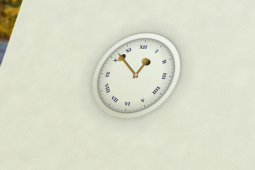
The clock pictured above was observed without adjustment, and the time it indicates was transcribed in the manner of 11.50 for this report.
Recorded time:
12.52
